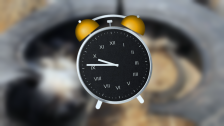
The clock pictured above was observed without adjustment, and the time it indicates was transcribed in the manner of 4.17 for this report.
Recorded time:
9.46
